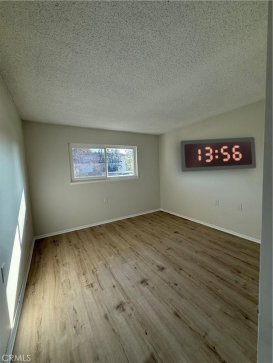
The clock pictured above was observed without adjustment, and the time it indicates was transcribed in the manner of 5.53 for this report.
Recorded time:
13.56
